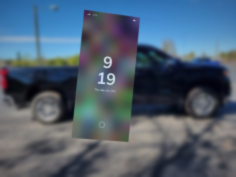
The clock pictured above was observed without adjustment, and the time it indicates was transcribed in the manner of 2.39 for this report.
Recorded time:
9.19
